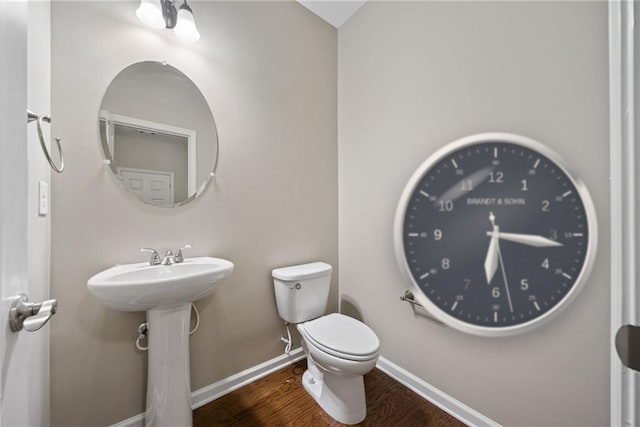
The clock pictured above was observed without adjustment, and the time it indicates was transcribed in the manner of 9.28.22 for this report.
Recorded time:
6.16.28
